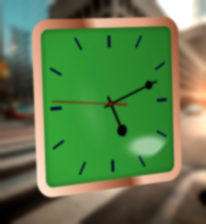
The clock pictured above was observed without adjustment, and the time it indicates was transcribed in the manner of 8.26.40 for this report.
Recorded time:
5.11.46
